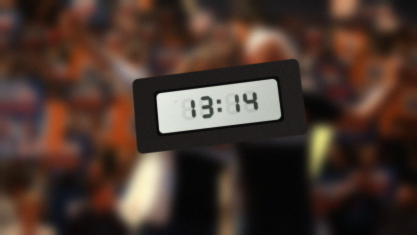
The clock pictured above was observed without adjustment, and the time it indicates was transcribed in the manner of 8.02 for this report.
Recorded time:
13.14
